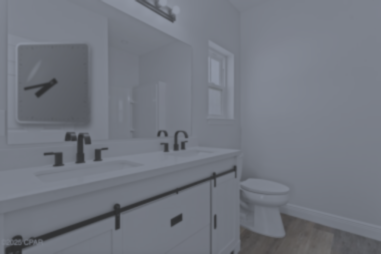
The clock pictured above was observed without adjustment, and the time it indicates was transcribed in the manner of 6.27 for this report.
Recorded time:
7.43
